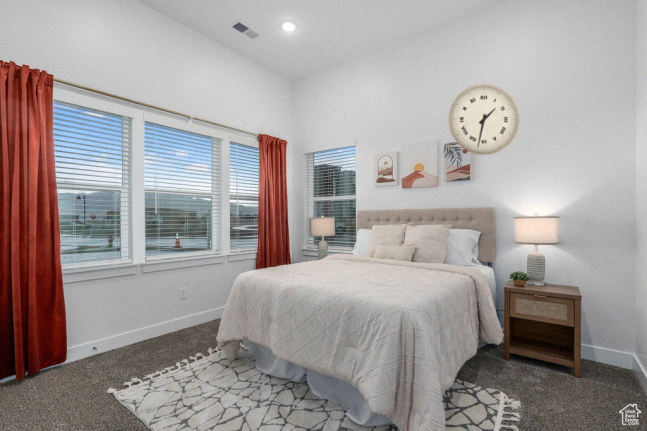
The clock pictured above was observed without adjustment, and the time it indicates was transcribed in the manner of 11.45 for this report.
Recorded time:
1.32
